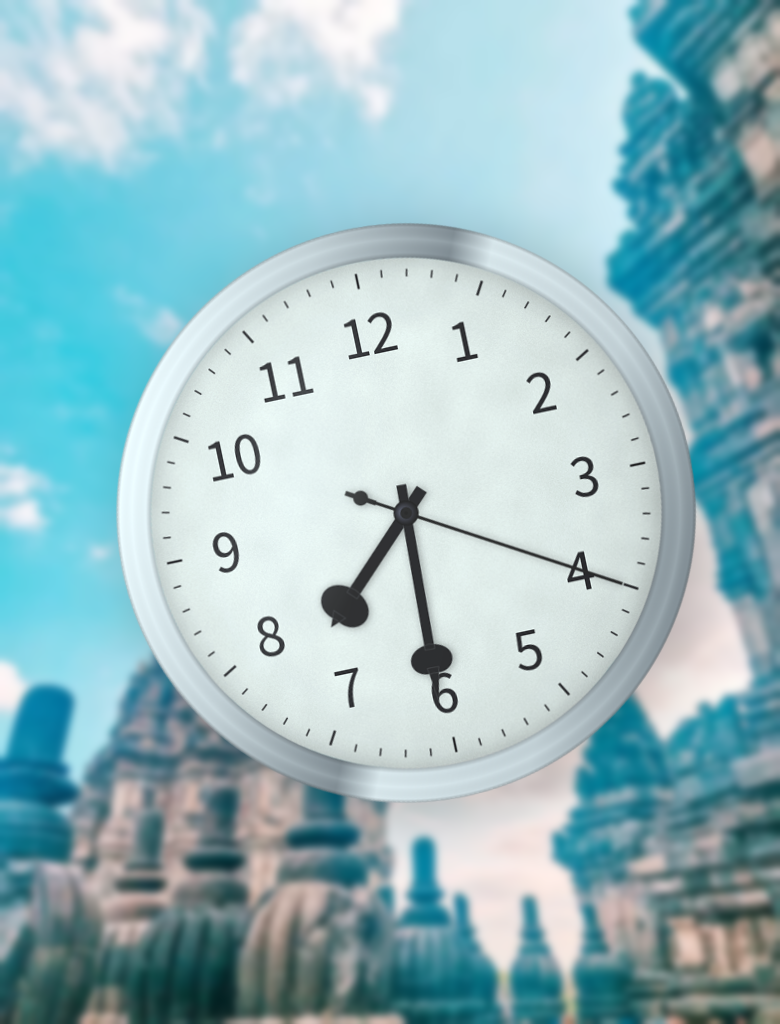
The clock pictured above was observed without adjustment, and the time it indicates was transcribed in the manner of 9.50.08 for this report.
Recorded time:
7.30.20
